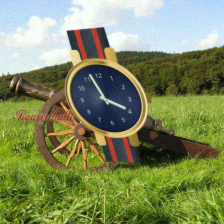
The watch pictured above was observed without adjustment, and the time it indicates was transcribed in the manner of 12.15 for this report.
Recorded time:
3.57
